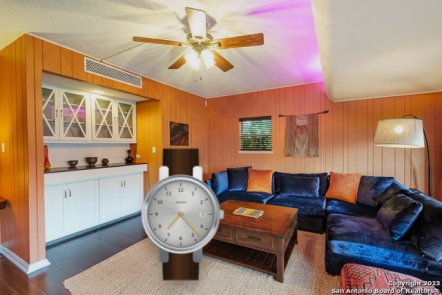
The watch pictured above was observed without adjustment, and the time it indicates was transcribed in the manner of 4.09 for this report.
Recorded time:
7.23
